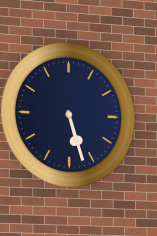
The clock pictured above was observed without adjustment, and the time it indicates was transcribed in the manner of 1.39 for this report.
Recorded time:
5.27
